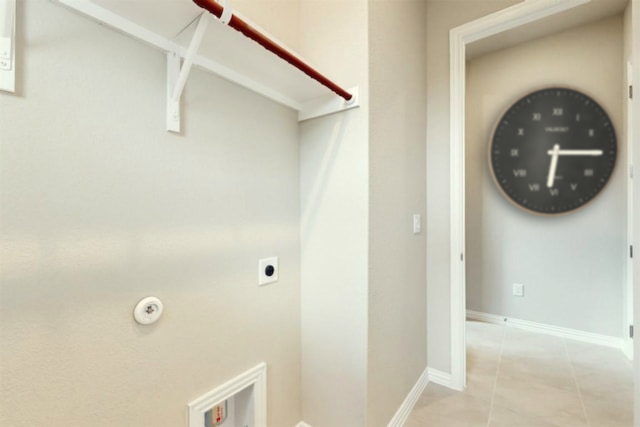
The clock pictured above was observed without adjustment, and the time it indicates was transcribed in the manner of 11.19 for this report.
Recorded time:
6.15
